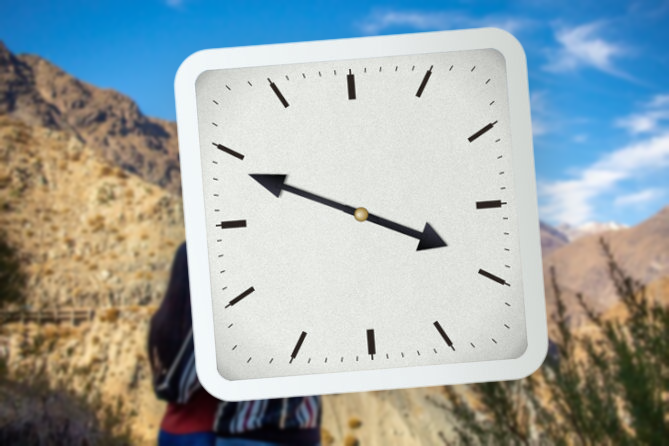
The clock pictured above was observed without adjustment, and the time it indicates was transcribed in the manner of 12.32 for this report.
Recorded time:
3.49
